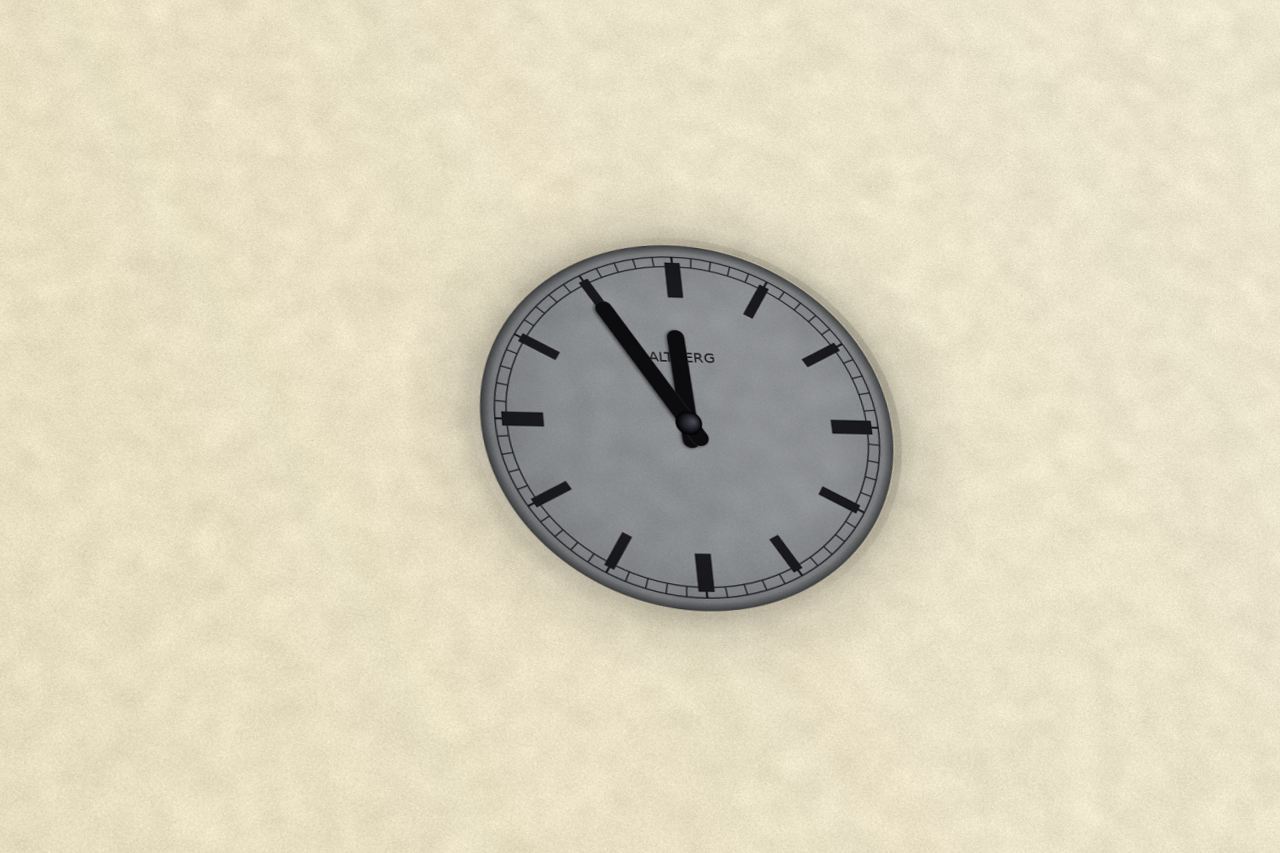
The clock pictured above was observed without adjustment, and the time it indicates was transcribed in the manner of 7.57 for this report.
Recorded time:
11.55
